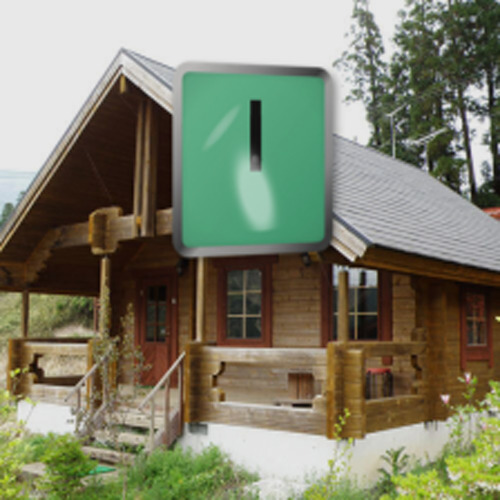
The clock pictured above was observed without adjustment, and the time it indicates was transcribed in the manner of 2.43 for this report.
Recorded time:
12.00
